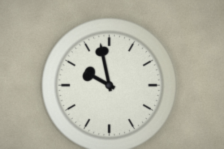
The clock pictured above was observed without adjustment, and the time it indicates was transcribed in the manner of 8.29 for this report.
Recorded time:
9.58
